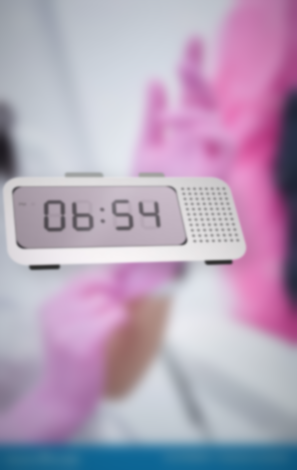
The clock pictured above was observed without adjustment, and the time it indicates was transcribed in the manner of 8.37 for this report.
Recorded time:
6.54
